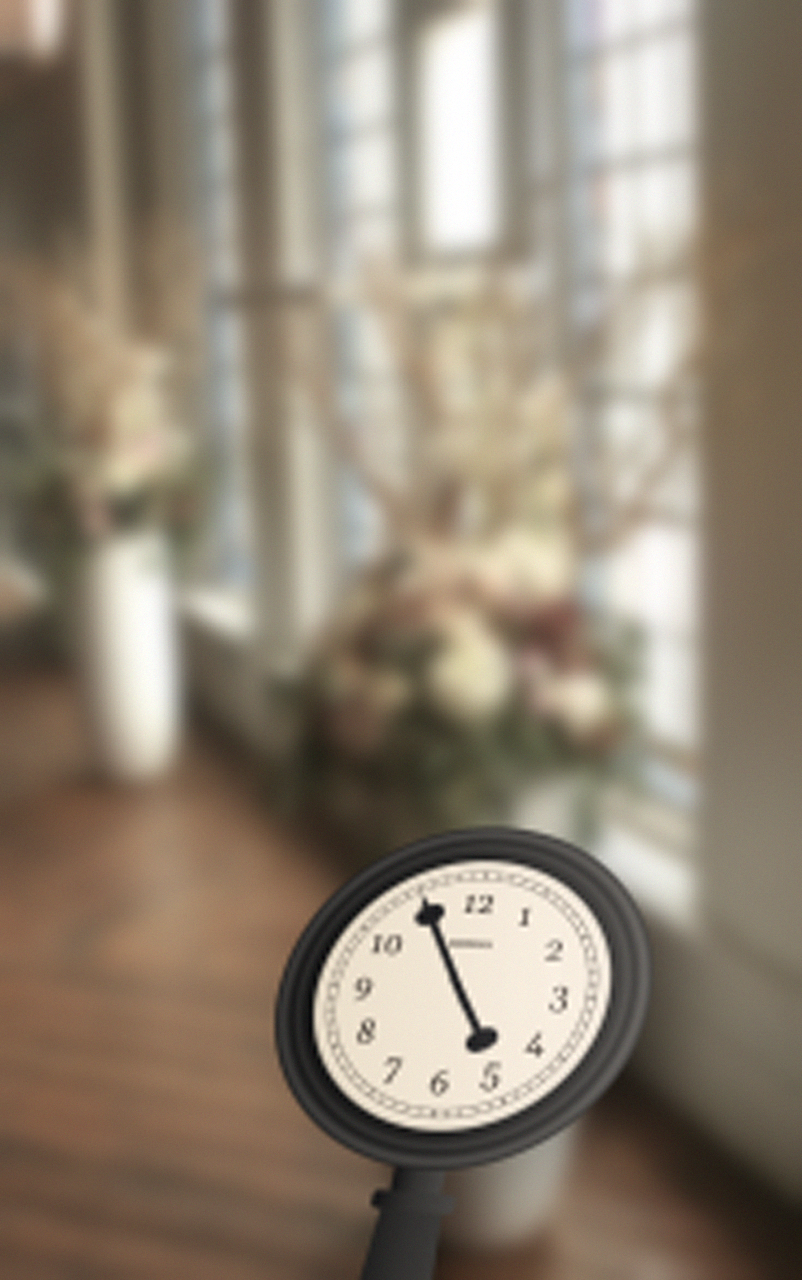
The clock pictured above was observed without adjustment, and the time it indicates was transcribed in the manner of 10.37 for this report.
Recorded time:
4.55
